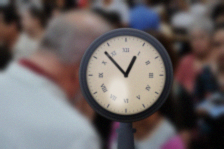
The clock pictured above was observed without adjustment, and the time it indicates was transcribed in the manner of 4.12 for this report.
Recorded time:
12.53
